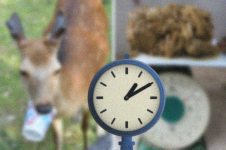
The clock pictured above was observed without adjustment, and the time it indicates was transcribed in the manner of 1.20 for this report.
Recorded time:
1.10
